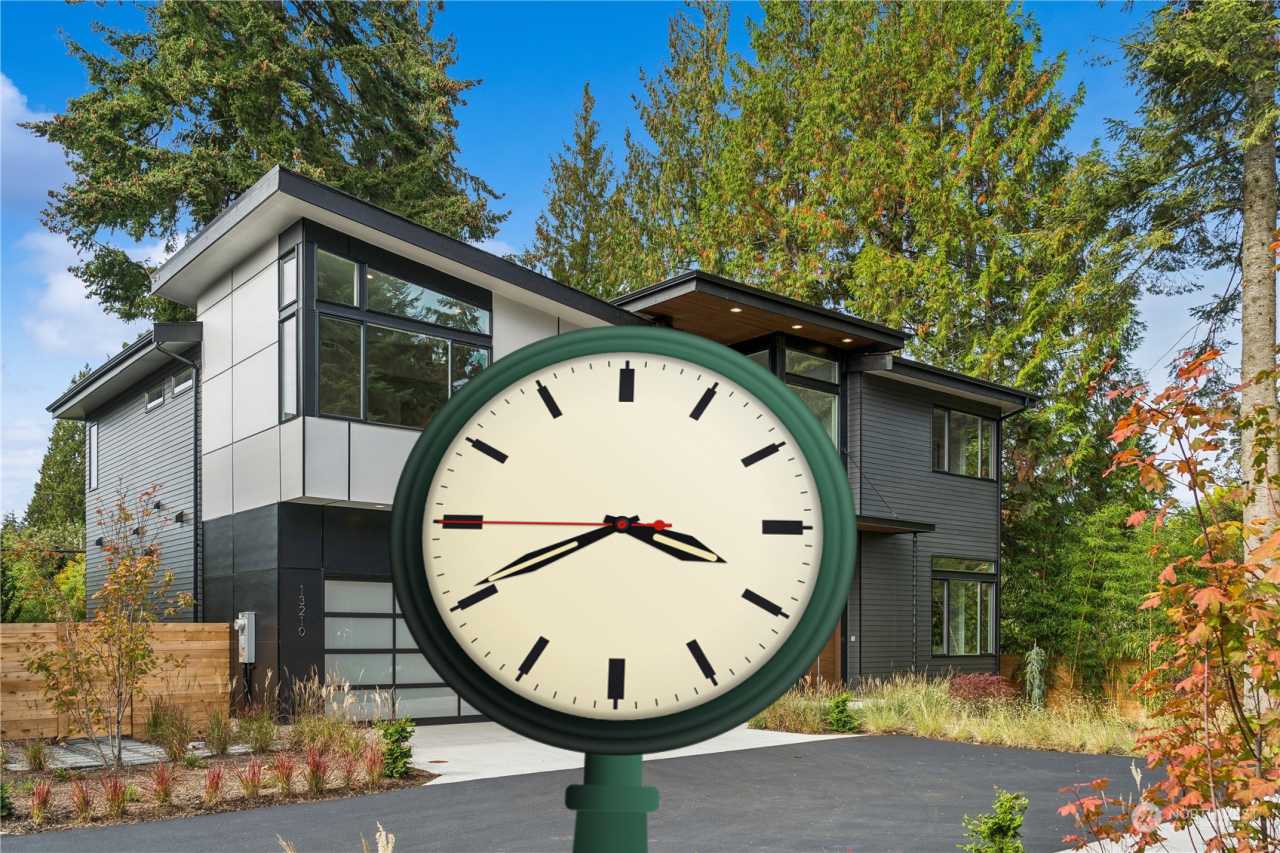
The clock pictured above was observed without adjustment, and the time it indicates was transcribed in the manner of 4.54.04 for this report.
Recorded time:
3.40.45
